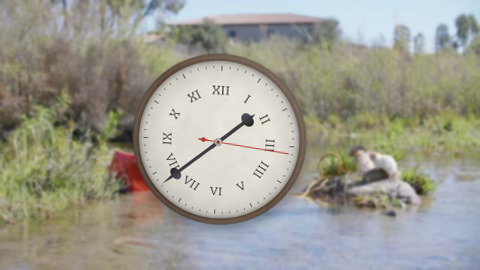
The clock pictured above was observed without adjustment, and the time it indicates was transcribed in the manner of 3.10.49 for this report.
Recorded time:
1.38.16
